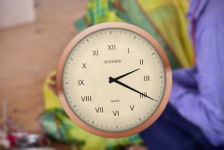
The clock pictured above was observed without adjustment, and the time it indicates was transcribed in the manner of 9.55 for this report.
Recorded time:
2.20
